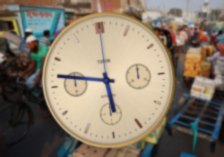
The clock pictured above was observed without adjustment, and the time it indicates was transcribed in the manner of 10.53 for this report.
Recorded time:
5.47
